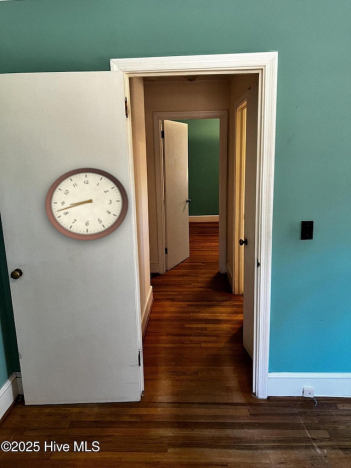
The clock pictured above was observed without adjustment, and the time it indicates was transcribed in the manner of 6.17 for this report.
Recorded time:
8.42
